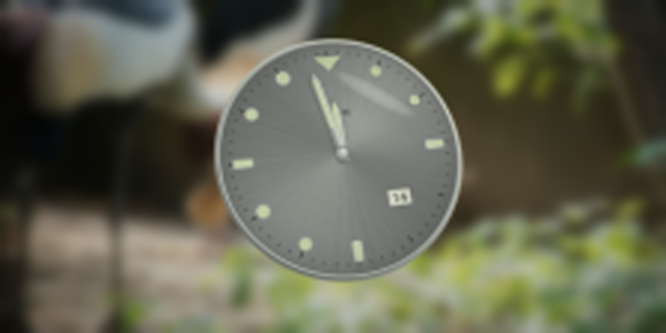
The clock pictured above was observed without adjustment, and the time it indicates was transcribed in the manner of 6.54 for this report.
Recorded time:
11.58
